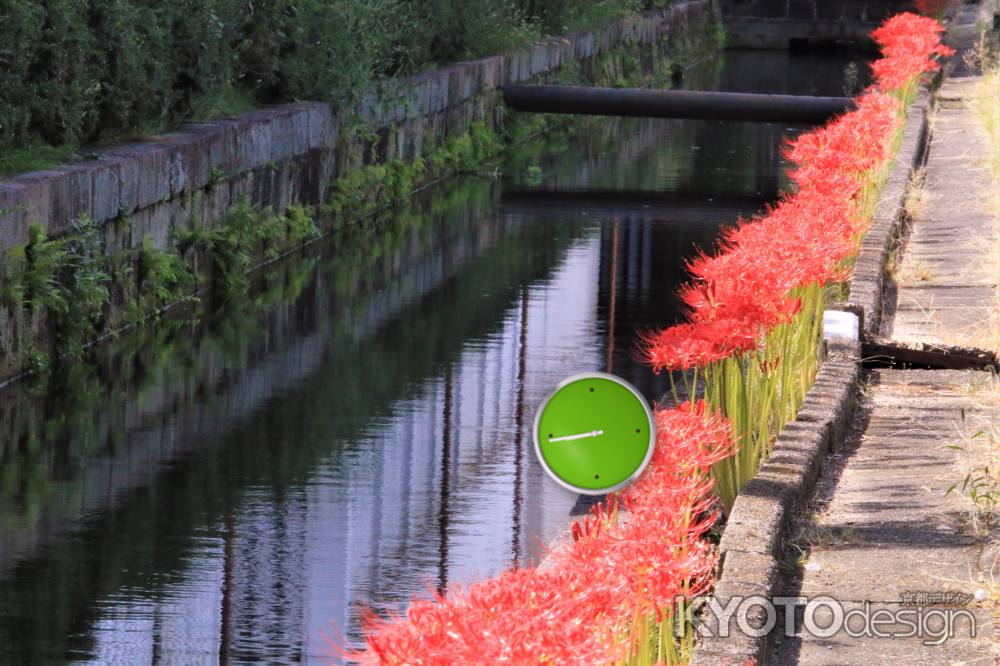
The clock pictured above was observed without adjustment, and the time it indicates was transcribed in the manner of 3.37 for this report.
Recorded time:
8.44
